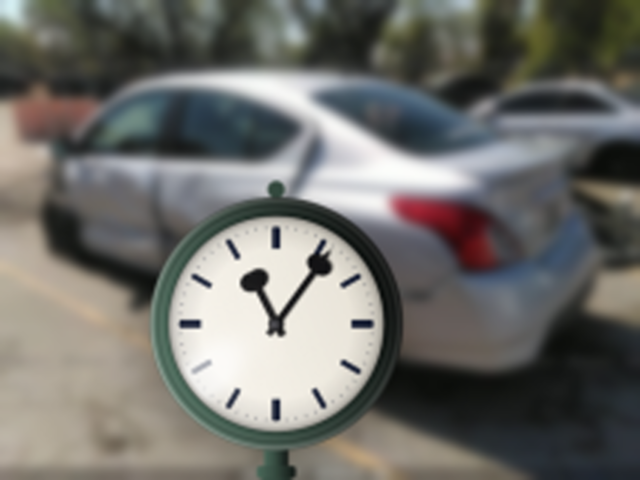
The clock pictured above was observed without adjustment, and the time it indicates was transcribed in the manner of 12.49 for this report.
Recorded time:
11.06
